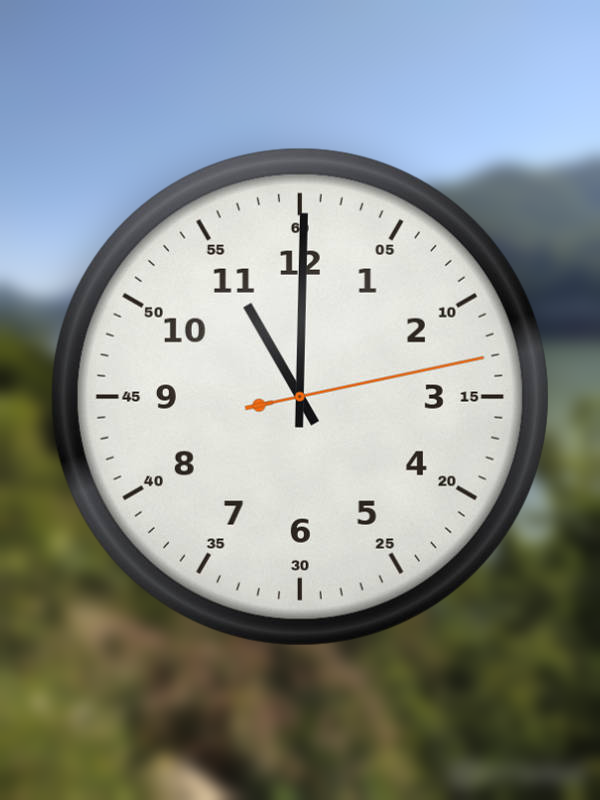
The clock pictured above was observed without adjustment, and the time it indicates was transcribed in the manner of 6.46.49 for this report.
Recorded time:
11.00.13
